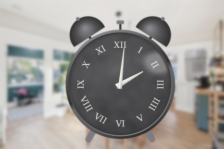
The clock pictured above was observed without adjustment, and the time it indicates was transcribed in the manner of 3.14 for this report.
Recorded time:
2.01
